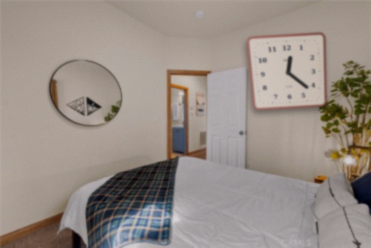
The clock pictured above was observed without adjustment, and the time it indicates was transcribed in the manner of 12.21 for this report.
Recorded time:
12.22
